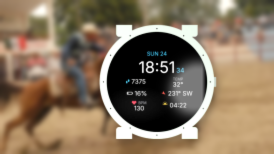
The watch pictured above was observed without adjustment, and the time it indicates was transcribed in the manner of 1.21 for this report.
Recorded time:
18.51
